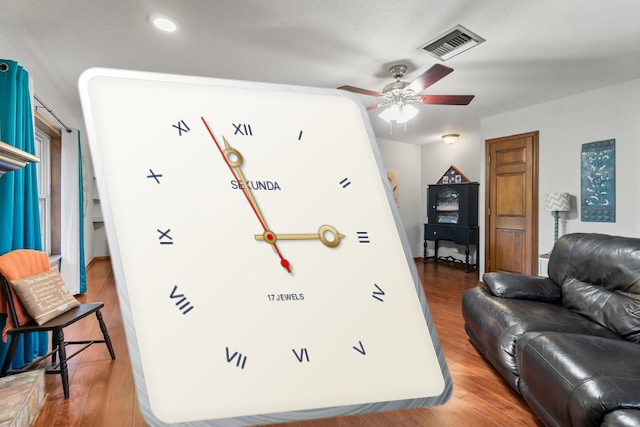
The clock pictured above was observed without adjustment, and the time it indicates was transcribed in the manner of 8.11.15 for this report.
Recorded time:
2.57.57
